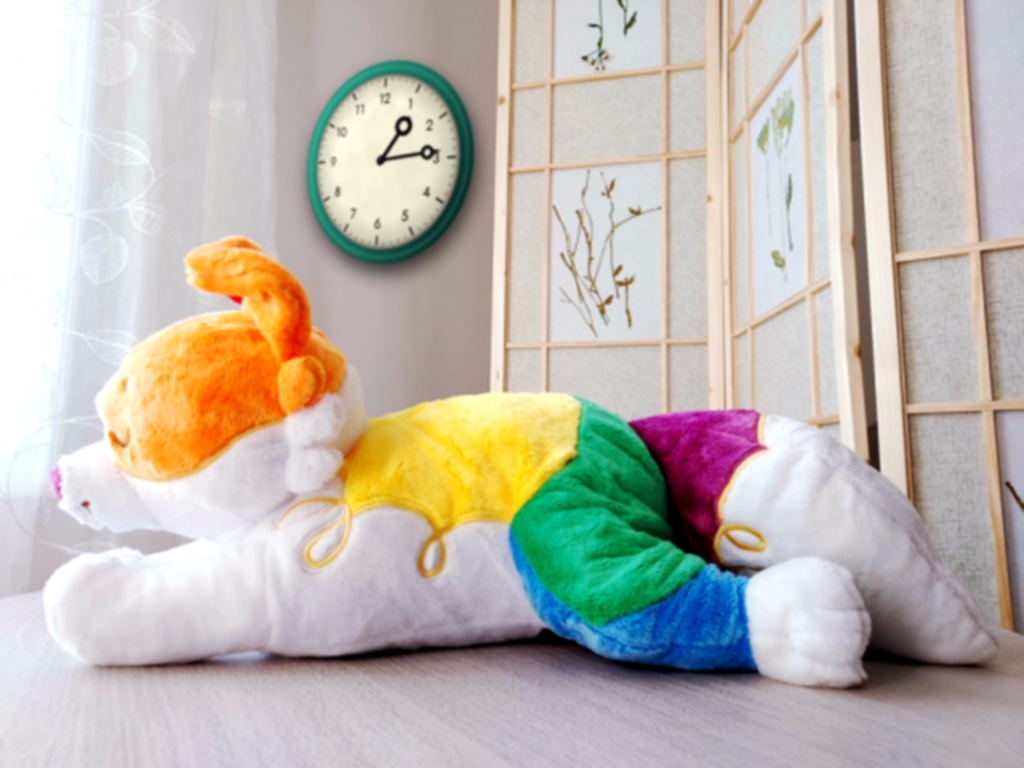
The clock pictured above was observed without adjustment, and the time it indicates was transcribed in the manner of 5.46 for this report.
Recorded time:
1.14
